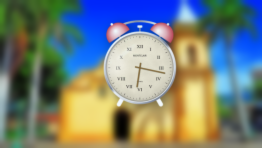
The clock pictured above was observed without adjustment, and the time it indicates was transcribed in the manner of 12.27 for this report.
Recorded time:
6.17
